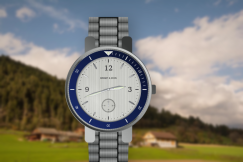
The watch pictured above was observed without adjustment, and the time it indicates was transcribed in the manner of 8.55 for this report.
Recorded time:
2.42
